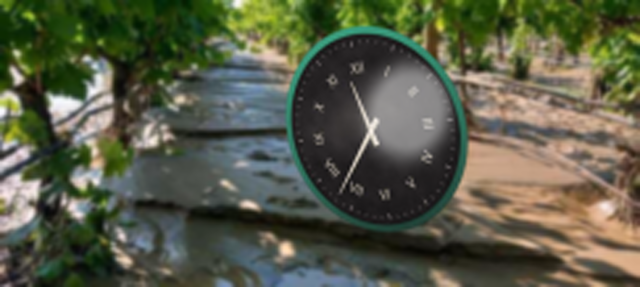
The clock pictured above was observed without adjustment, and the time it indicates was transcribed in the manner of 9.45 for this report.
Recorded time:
11.37
